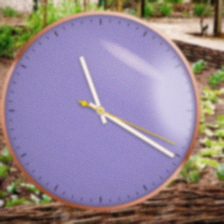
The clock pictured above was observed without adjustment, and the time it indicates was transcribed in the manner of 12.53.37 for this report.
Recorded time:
11.20.19
